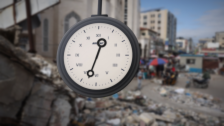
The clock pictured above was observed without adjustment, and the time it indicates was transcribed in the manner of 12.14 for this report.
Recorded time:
12.33
